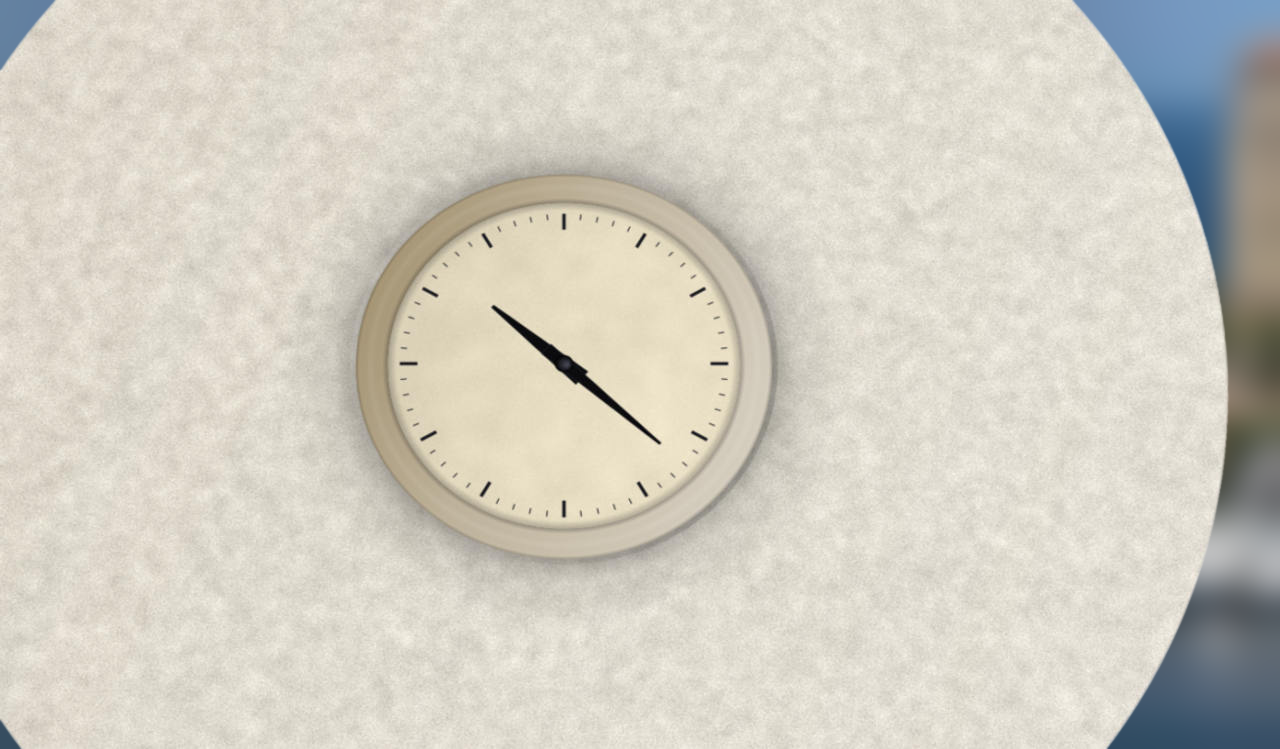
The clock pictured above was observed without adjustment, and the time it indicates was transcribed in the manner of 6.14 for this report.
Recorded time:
10.22
